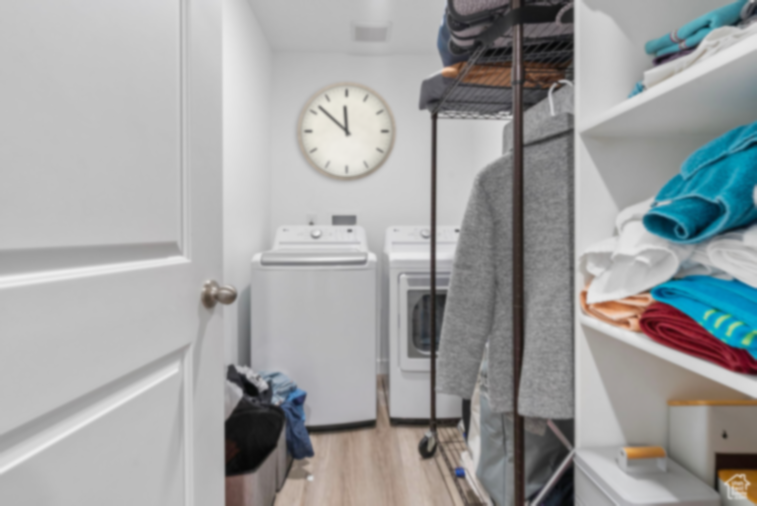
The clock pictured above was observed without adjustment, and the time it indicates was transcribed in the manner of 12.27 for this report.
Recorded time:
11.52
